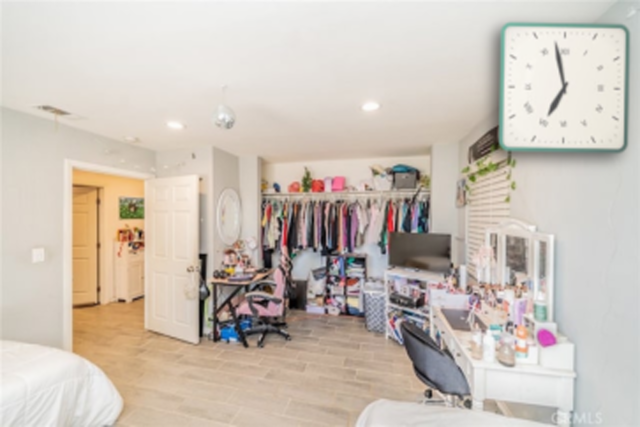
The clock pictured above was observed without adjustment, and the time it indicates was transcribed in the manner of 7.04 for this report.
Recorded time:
6.58
